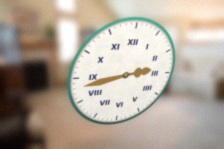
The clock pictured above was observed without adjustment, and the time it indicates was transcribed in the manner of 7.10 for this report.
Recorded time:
2.43
